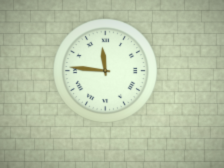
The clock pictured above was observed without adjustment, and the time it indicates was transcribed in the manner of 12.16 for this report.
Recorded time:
11.46
